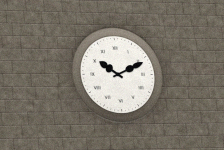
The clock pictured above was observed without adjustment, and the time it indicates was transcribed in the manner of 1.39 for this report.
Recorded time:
10.11
